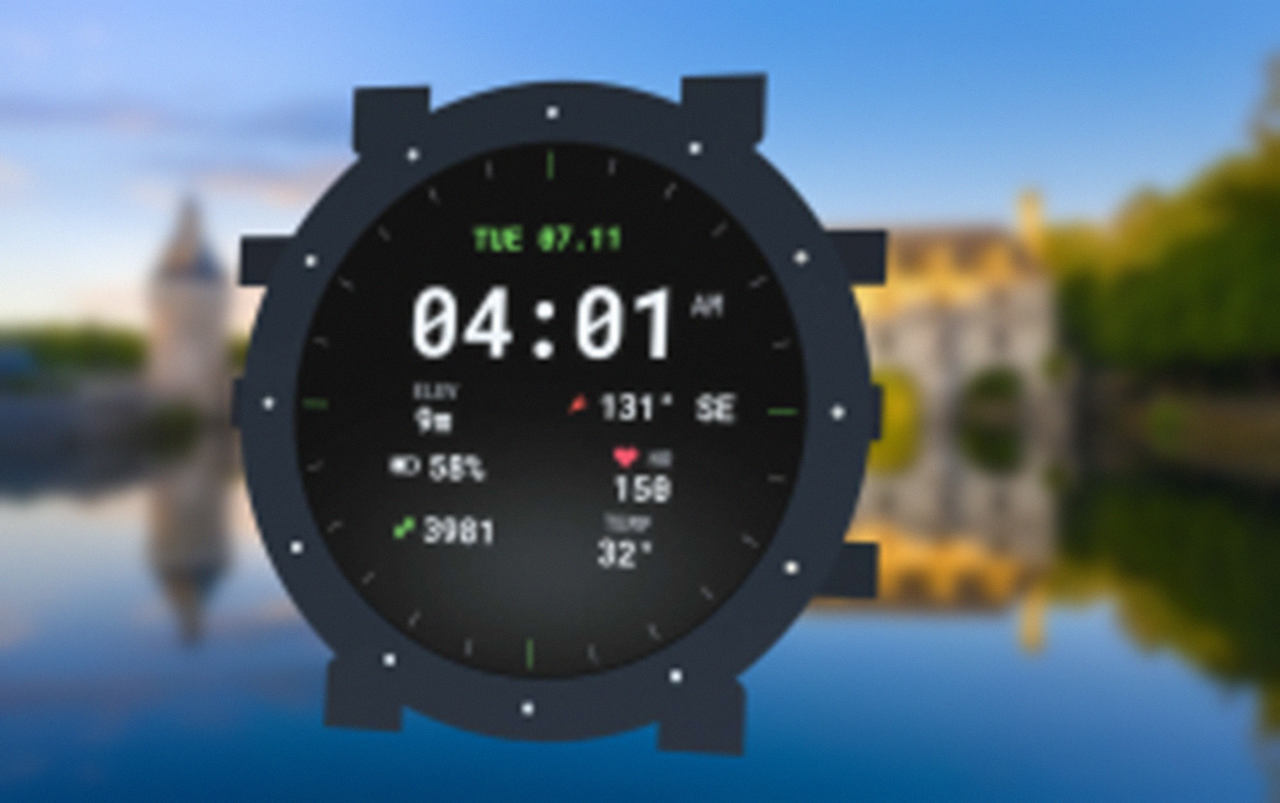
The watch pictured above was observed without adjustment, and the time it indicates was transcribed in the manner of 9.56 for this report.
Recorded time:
4.01
